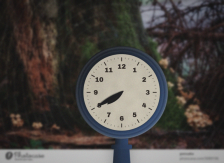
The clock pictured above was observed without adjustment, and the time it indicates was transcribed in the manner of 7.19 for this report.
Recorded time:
7.40
